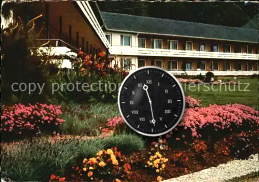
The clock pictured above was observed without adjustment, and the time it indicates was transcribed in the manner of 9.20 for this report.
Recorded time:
11.29
